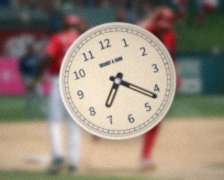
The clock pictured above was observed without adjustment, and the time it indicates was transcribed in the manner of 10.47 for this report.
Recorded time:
7.22
